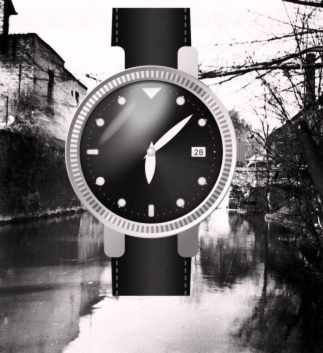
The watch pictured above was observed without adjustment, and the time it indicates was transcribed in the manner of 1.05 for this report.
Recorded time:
6.08
